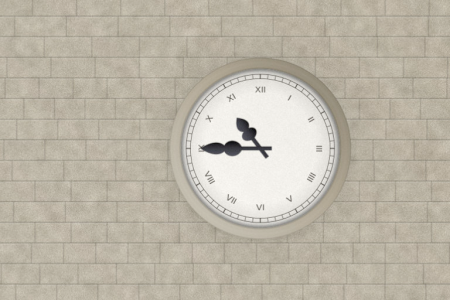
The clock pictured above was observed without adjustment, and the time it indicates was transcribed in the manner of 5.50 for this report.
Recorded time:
10.45
